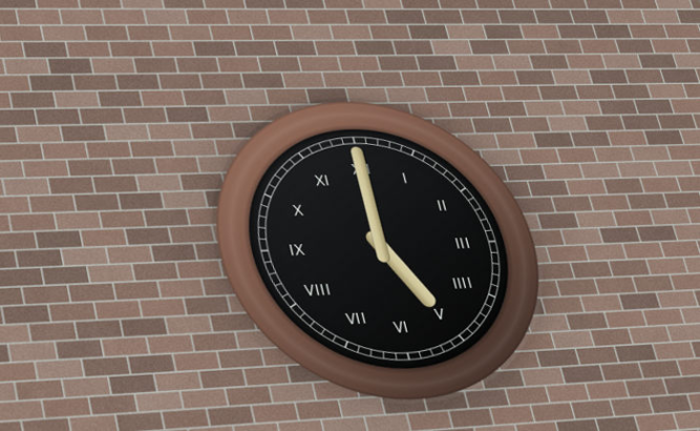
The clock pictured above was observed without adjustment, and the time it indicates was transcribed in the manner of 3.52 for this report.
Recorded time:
5.00
